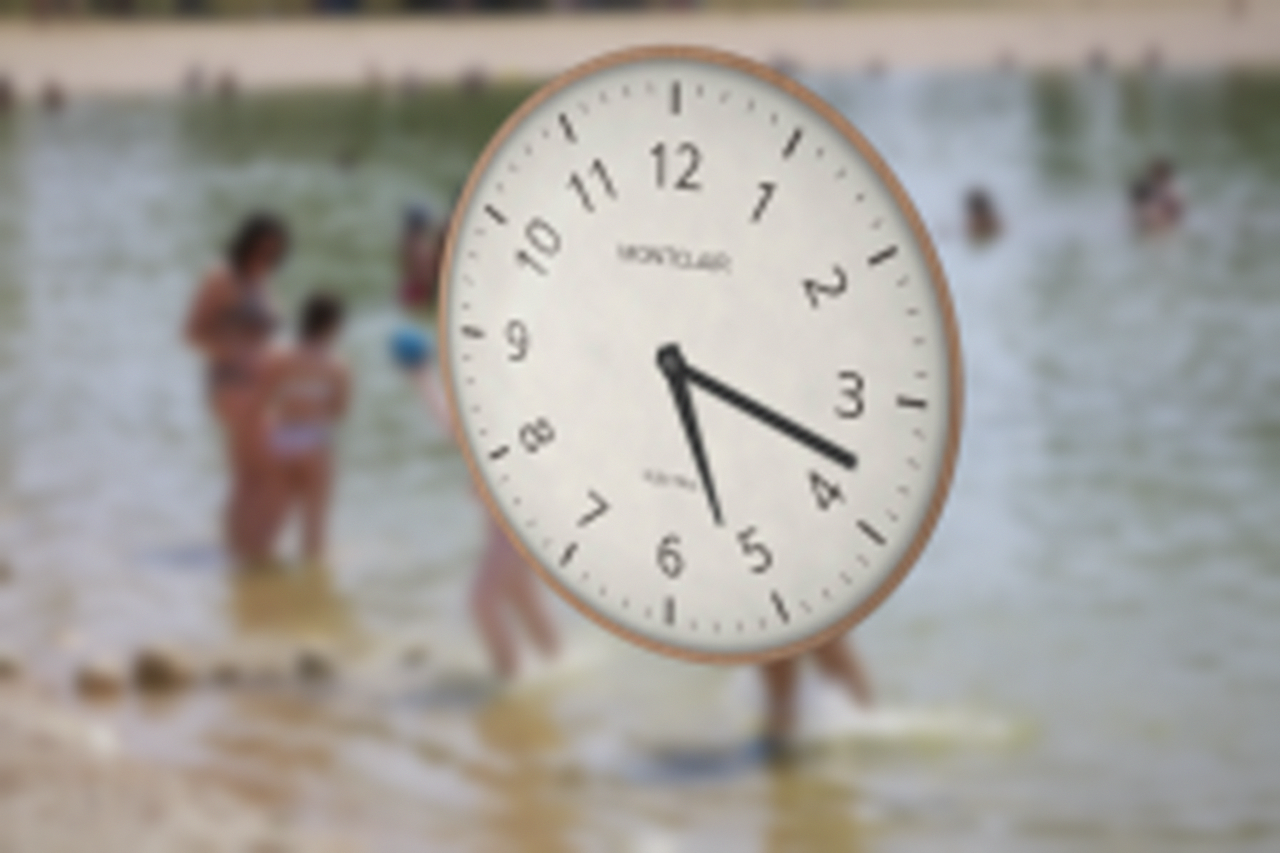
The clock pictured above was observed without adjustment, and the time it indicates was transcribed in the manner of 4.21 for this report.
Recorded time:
5.18
